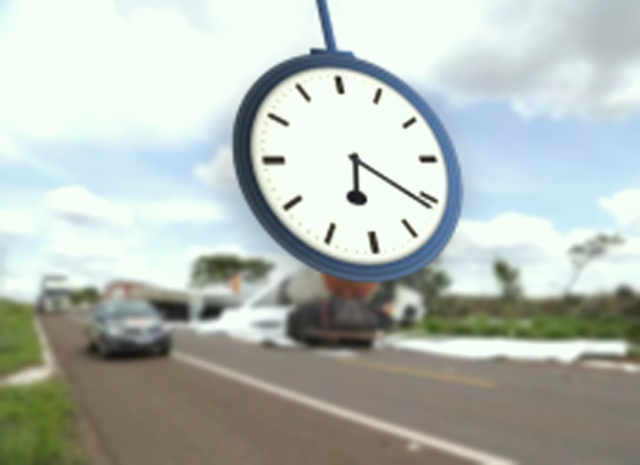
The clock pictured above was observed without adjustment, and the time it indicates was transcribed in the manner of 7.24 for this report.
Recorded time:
6.21
